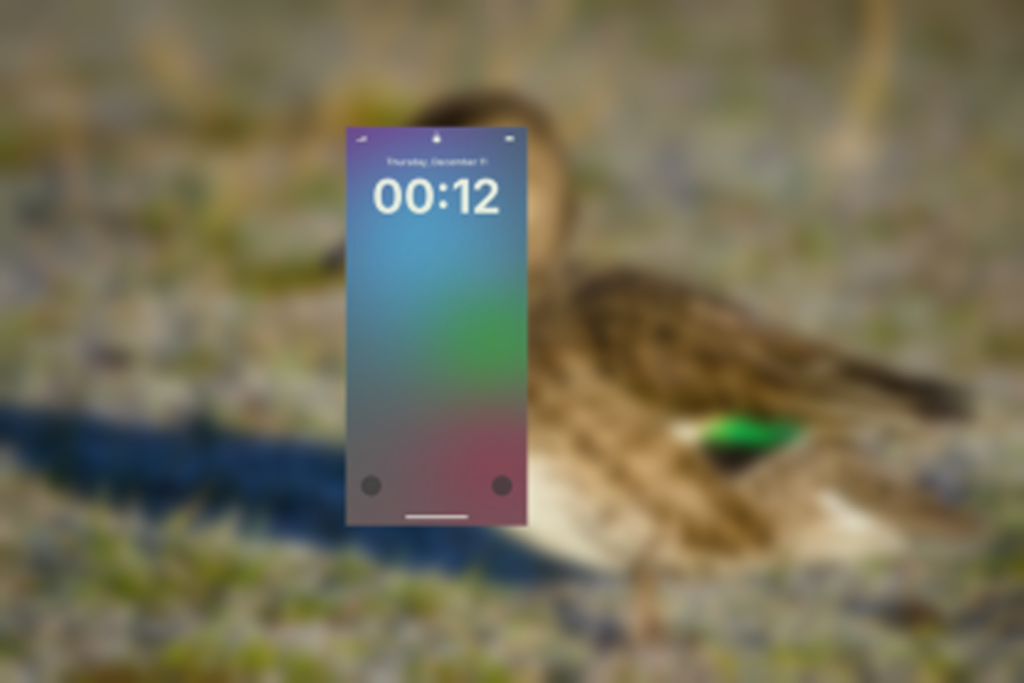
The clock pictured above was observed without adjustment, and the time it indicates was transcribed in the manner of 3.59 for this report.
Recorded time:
0.12
